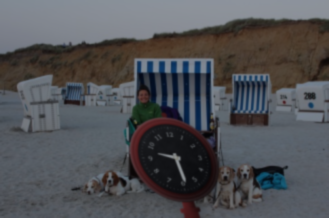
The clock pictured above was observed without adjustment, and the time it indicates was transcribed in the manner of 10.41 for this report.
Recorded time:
9.29
